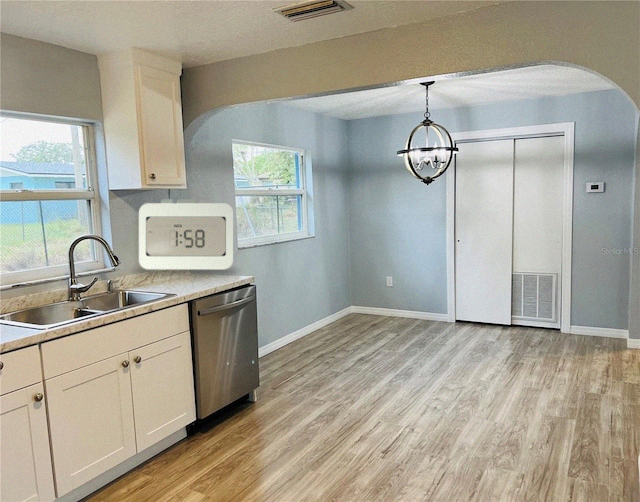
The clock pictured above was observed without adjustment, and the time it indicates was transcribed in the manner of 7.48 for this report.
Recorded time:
1.58
